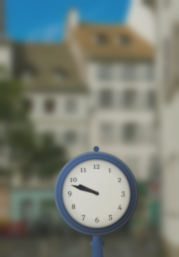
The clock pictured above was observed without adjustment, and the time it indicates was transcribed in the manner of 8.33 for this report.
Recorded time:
9.48
